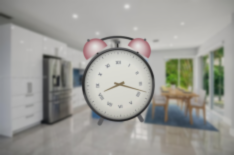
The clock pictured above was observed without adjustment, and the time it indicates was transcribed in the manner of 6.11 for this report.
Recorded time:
8.18
